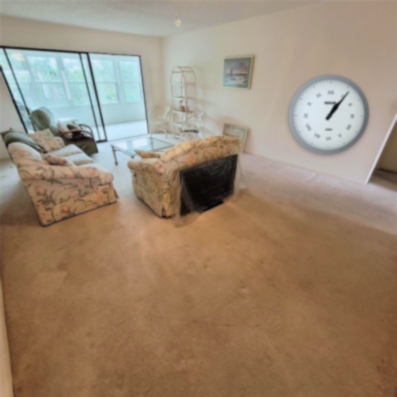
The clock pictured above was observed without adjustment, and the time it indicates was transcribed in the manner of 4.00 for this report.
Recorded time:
1.06
